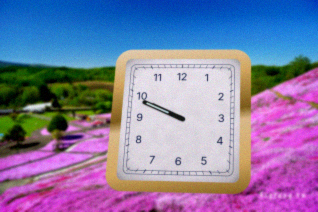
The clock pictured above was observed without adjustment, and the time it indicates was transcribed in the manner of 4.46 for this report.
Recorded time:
9.49
